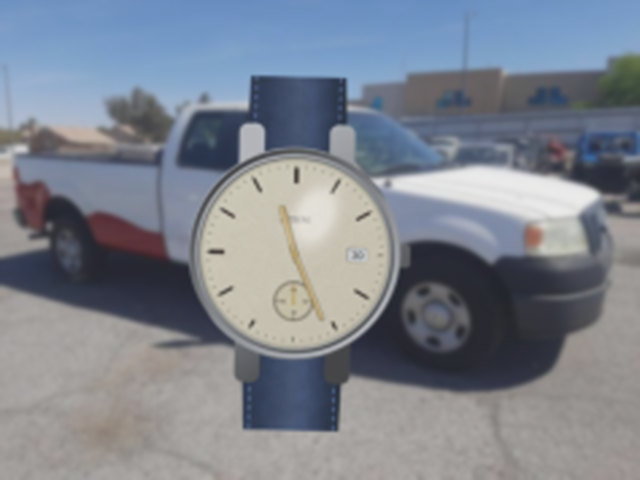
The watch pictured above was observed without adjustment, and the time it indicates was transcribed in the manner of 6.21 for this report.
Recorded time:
11.26
